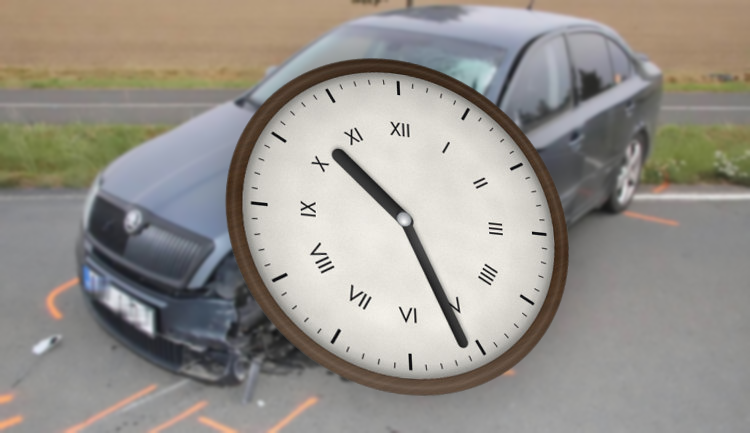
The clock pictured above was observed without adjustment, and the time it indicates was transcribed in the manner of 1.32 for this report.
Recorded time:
10.26
